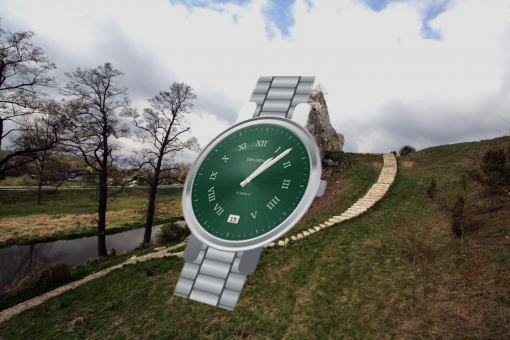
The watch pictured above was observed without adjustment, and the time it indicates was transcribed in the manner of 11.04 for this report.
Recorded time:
1.07
